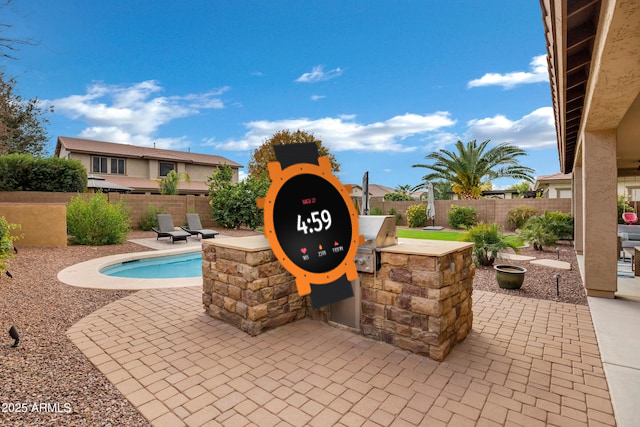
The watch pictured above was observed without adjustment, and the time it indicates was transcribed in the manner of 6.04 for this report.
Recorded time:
4.59
